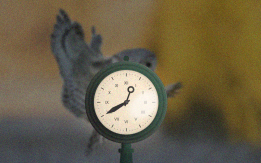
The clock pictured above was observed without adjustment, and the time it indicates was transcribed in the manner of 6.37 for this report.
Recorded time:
12.40
